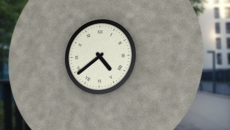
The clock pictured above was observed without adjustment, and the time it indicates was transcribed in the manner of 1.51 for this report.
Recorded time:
4.39
